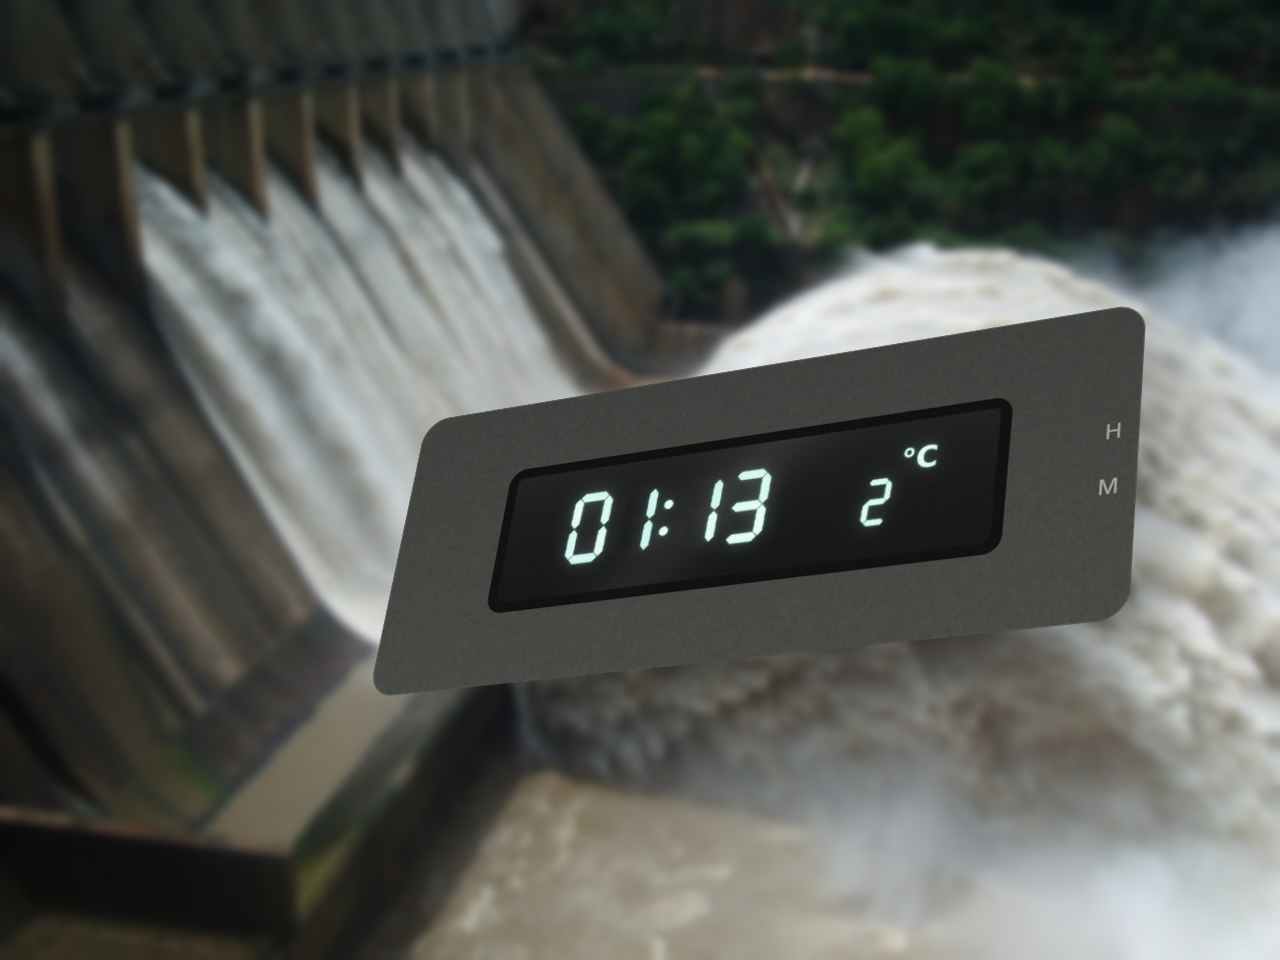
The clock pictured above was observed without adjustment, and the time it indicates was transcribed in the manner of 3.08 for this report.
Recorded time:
1.13
